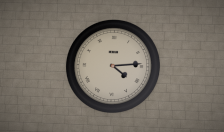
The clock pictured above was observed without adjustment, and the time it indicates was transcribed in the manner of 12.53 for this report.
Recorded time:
4.14
